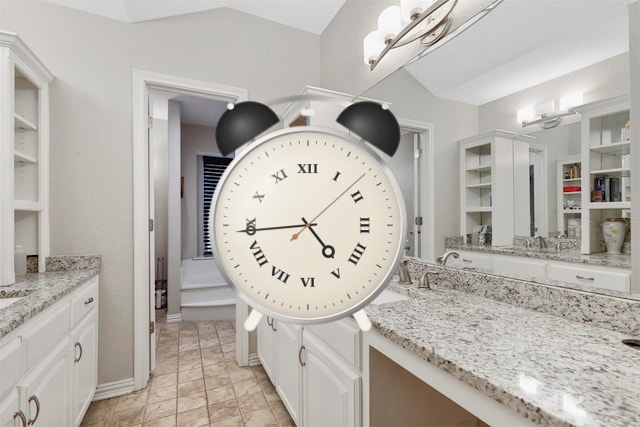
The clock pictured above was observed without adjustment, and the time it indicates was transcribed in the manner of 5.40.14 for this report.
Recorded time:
4.44.08
